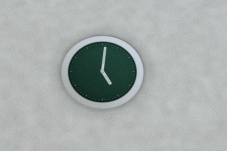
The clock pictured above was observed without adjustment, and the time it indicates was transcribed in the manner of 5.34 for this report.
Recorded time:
5.01
